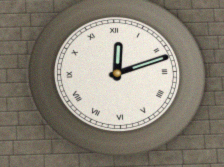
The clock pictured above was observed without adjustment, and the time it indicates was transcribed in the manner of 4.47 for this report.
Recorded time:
12.12
